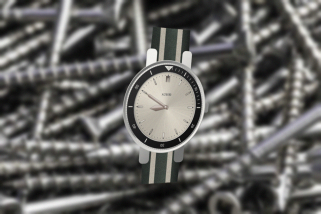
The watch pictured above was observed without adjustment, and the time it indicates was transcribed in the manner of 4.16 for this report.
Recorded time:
8.50
